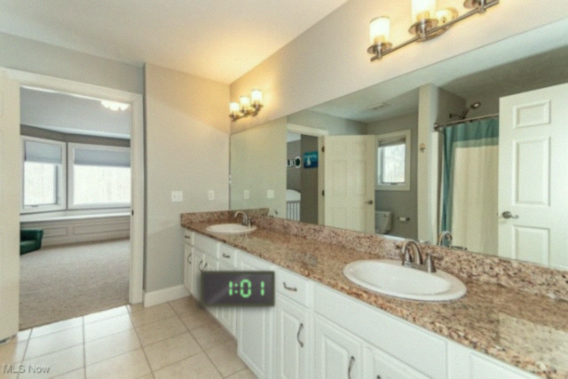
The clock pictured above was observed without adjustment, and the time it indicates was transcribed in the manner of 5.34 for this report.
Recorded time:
1.01
